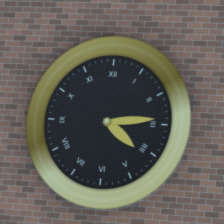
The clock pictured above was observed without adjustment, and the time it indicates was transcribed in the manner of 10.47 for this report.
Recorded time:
4.14
